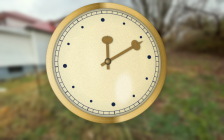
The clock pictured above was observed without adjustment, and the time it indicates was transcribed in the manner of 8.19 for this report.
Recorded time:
12.11
